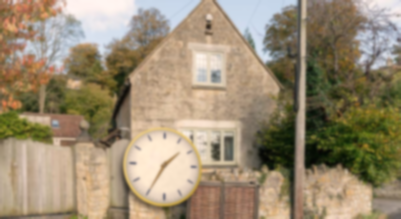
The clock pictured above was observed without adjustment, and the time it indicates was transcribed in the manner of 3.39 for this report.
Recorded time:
1.35
